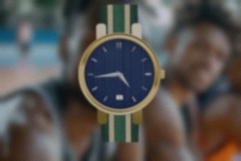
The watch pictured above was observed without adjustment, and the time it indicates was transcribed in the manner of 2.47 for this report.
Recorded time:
4.44
